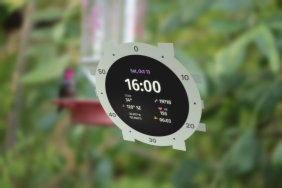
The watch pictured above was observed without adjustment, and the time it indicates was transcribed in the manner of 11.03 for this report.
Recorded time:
16.00
